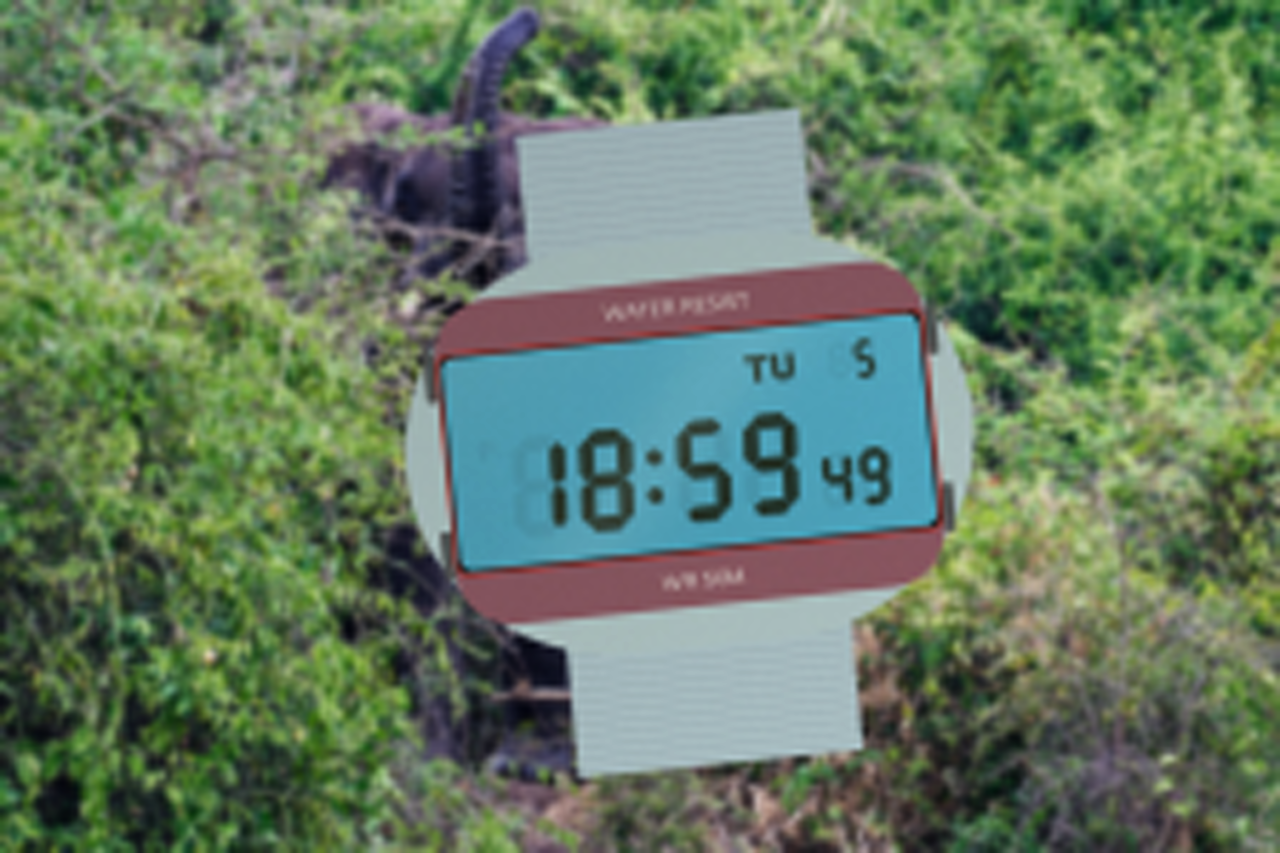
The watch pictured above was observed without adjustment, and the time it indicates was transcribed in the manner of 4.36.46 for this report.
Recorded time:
18.59.49
